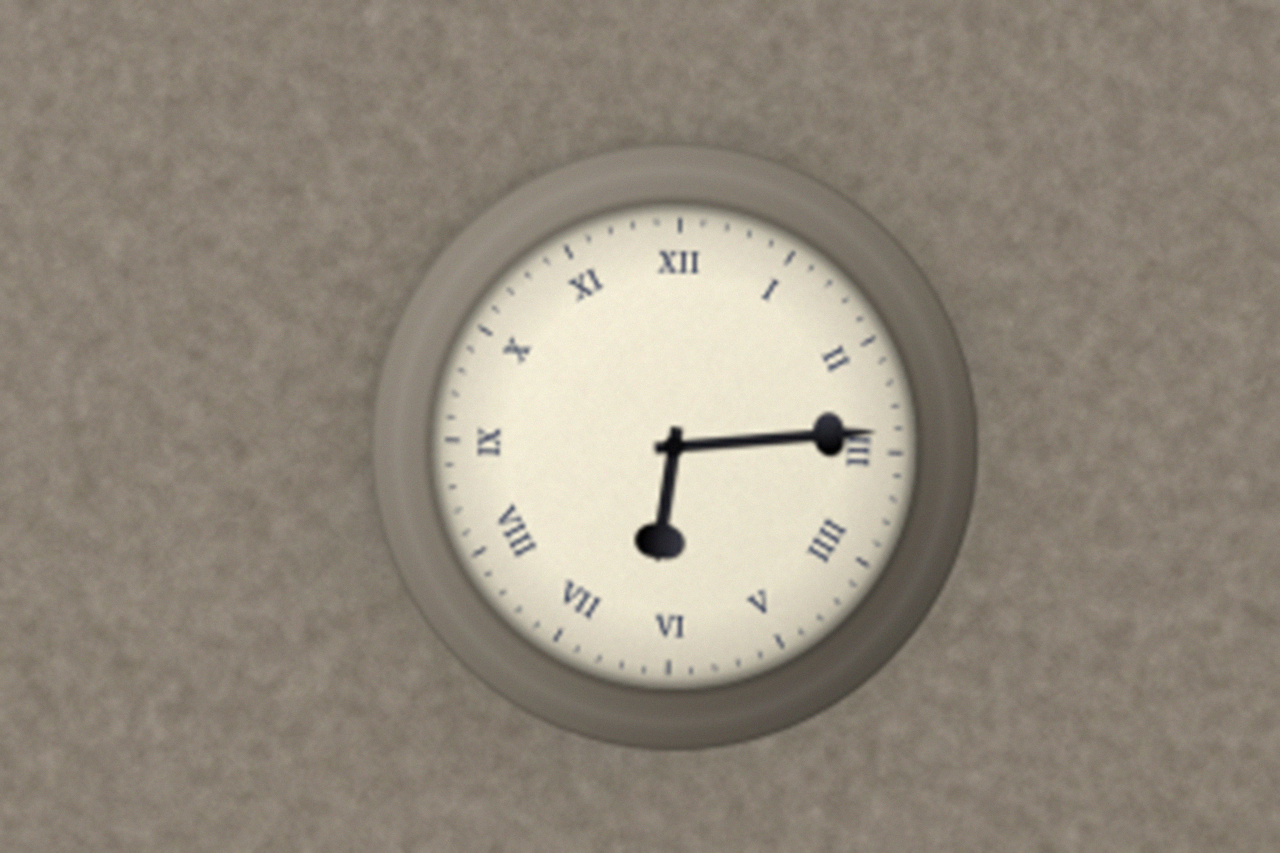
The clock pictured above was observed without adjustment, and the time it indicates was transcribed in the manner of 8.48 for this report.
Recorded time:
6.14
